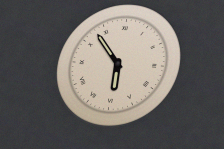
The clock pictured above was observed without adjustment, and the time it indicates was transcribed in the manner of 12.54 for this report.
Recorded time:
5.53
